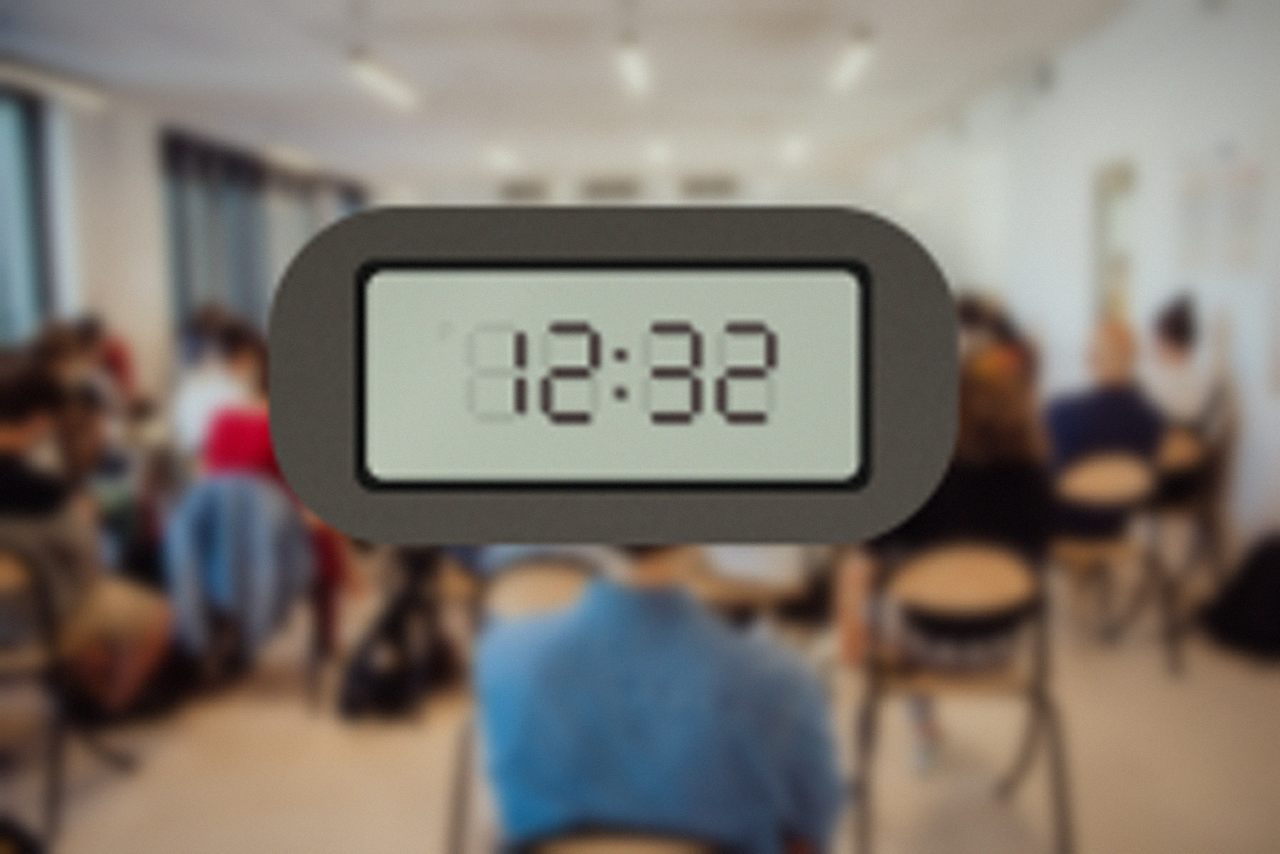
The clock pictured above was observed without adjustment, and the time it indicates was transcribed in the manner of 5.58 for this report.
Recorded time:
12.32
